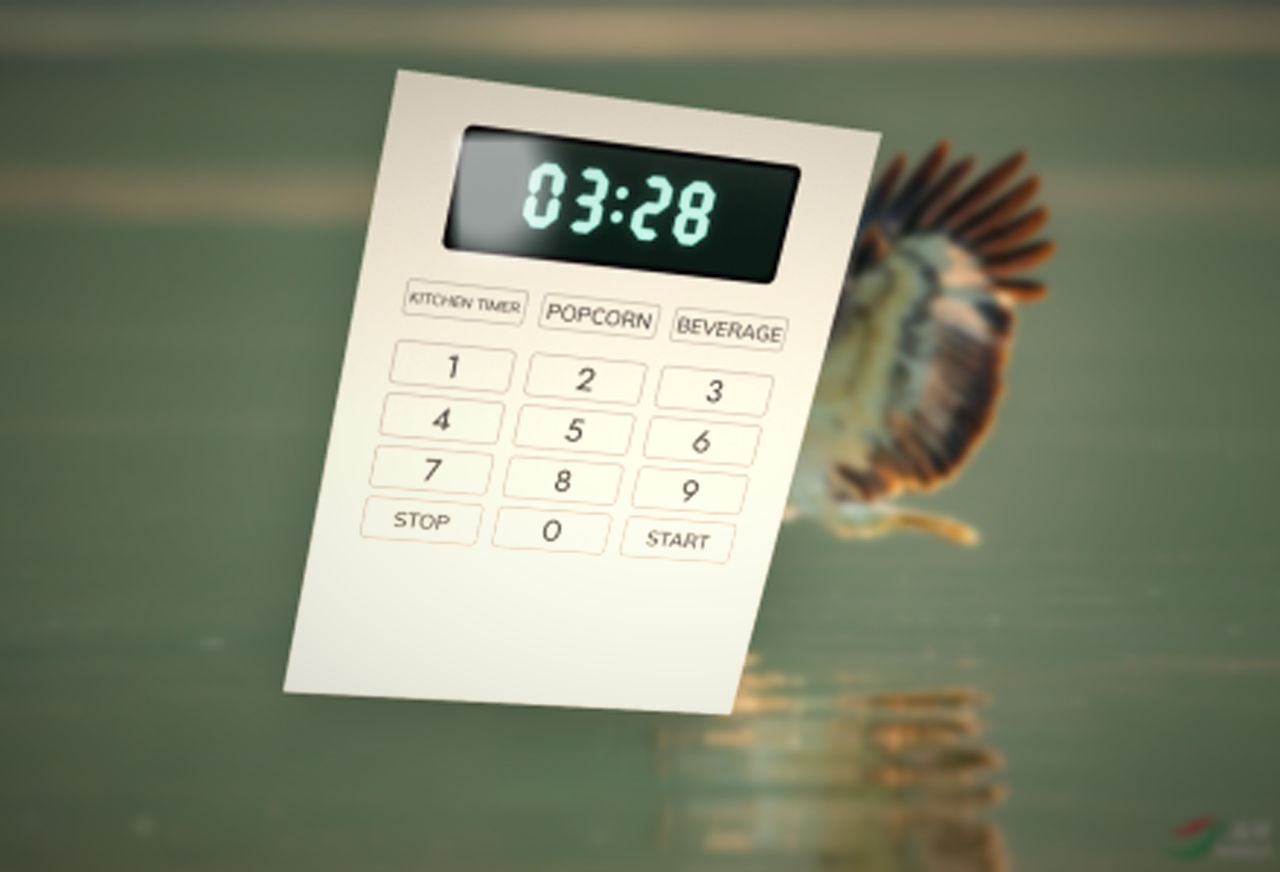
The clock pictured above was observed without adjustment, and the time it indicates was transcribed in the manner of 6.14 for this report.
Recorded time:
3.28
